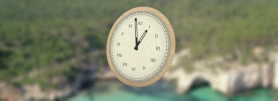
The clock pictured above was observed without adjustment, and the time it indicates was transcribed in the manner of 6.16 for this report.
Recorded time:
12.58
